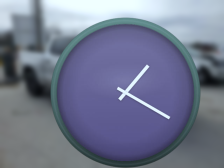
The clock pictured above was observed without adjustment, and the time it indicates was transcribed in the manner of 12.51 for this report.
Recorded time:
1.20
